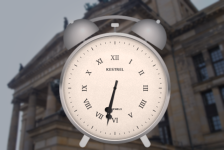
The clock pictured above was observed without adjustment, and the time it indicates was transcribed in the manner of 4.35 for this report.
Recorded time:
6.32
